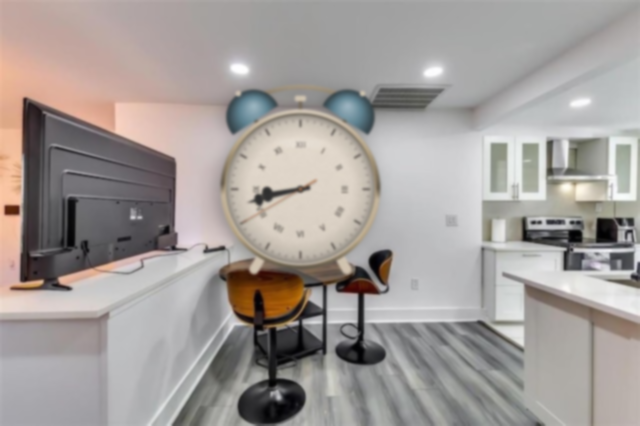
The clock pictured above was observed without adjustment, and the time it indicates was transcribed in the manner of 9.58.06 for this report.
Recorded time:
8.42.40
